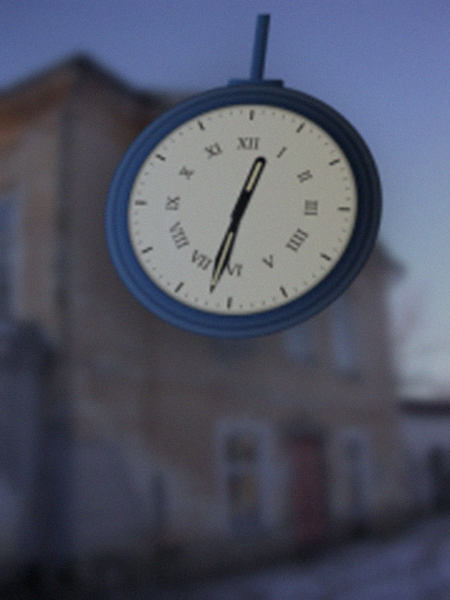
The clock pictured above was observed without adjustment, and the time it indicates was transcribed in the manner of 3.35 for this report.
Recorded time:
12.32
